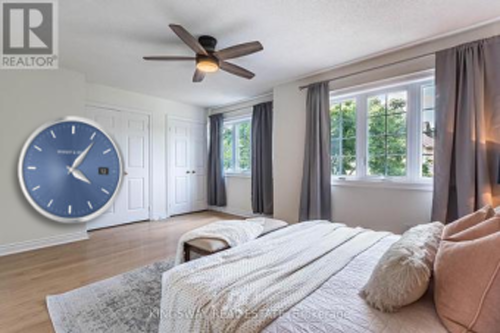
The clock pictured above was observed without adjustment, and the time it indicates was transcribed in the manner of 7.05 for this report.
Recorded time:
4.06
